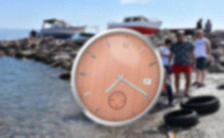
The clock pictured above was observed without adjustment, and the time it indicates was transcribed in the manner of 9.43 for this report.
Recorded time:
7.19
